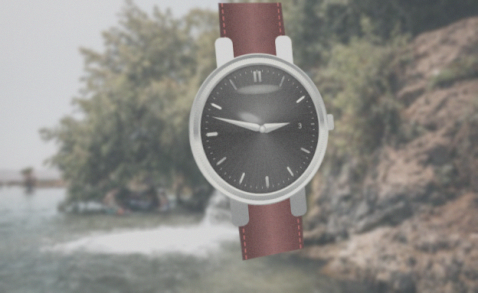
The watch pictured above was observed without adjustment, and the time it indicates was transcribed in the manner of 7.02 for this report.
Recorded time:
2.48
